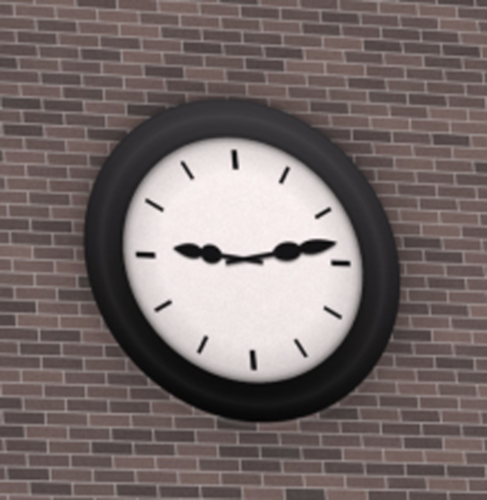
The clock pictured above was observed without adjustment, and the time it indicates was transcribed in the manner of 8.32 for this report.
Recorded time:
9.13
